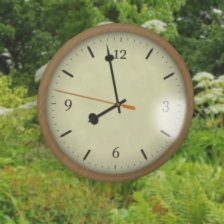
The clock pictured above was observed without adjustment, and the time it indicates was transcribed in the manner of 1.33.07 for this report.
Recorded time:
7.57.47
